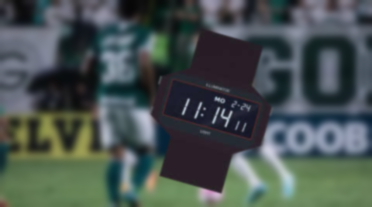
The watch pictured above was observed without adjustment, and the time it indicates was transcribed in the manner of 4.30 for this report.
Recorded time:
11.14
